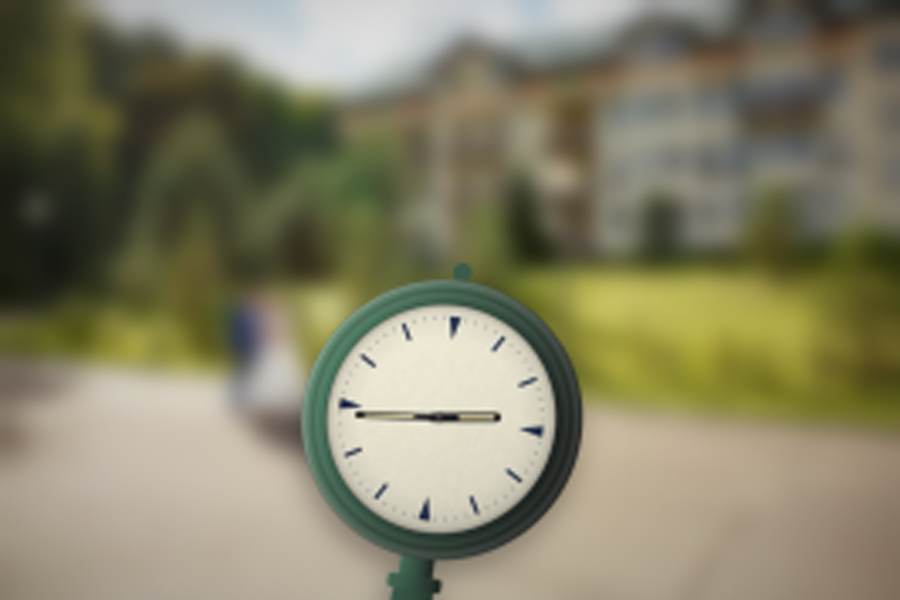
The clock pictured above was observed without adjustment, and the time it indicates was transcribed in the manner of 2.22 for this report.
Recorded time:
2.44
